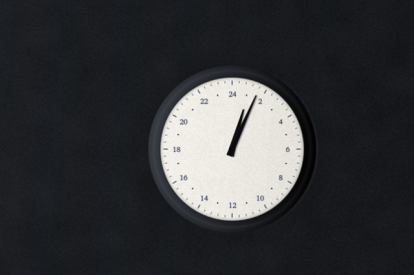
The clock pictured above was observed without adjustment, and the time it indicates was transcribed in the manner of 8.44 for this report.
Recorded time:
1.04
